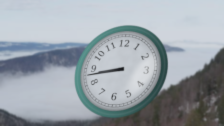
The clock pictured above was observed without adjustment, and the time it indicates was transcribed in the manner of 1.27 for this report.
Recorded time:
8.43
